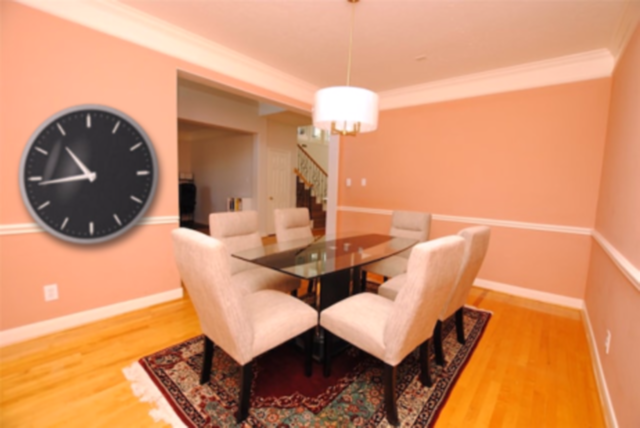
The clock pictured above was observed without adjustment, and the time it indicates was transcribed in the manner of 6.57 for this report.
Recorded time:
10.44
